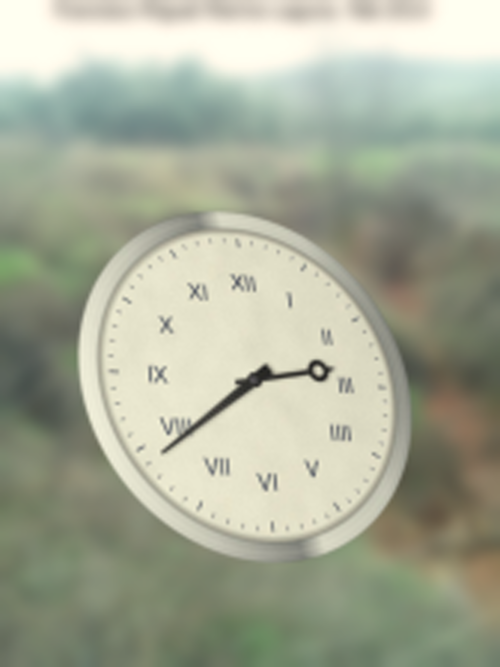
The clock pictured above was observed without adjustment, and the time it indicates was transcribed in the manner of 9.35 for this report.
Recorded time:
2.39
